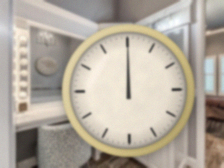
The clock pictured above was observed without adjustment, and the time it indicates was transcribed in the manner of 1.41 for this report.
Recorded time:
12.00
